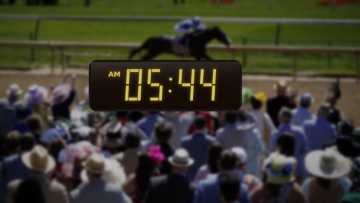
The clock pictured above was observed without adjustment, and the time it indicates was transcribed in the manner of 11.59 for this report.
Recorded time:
5.44
